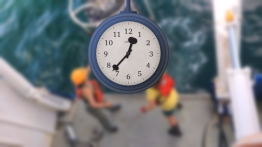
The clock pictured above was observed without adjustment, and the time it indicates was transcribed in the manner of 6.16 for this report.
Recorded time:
12.37
